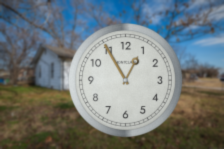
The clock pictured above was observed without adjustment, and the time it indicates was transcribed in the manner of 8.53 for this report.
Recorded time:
12.55
